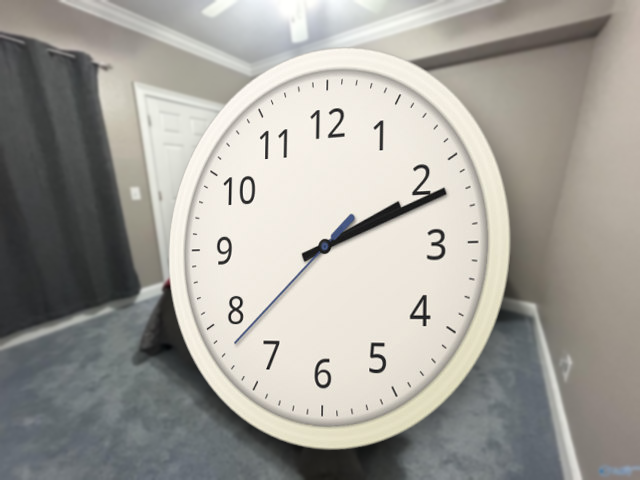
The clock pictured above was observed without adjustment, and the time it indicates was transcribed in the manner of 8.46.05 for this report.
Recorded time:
2.11.38
